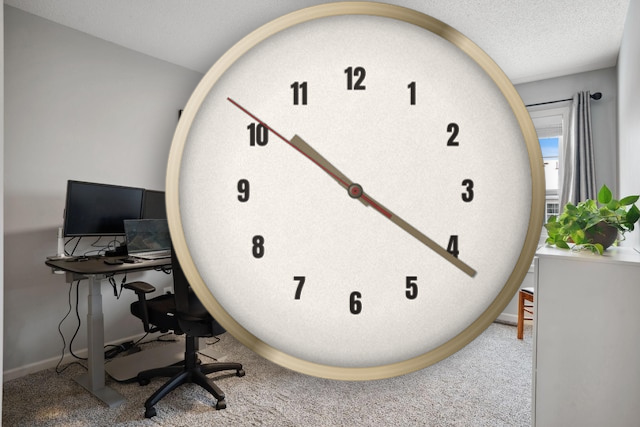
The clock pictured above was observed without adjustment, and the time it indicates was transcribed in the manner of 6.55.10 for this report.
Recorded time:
10.20.51
